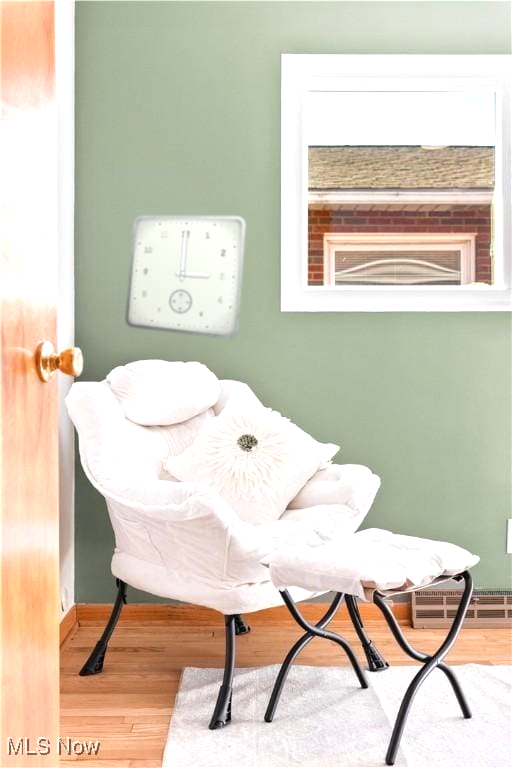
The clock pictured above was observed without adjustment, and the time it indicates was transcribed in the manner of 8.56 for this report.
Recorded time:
3.00
